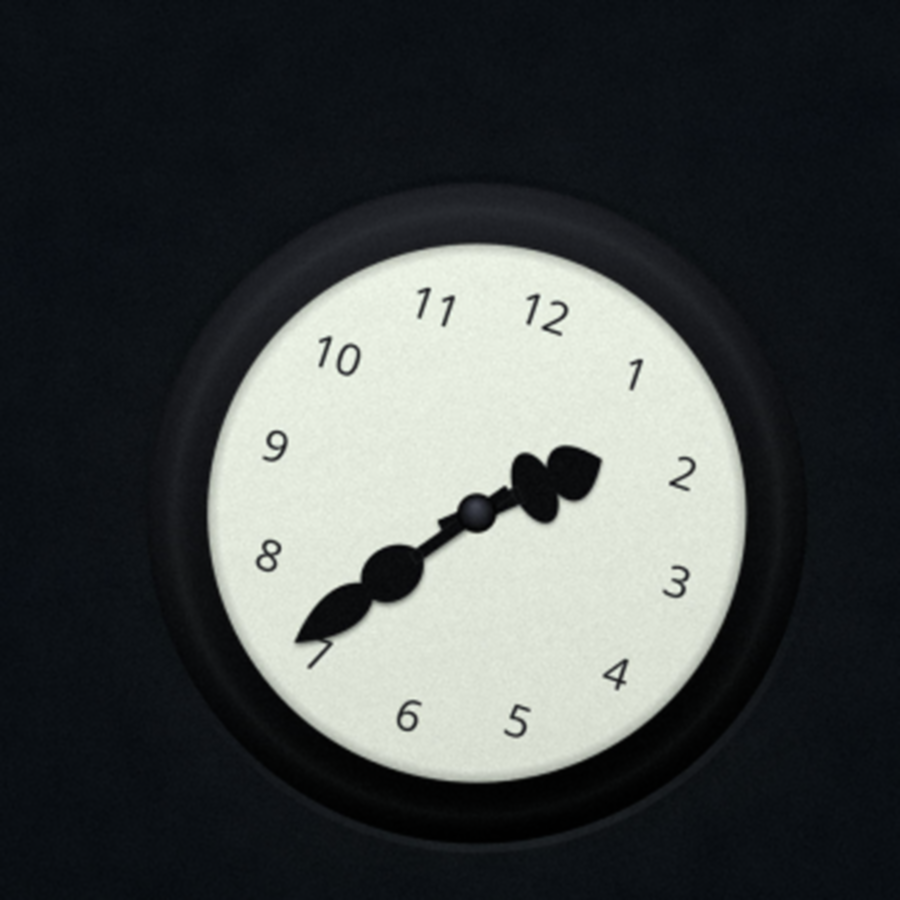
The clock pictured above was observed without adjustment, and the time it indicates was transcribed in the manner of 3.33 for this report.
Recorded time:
1.36
